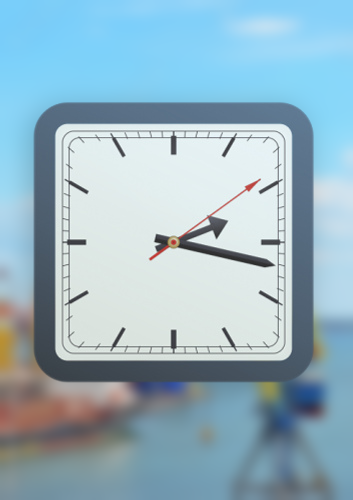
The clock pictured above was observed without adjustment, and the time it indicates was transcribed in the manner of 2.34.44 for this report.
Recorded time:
2.17.09
